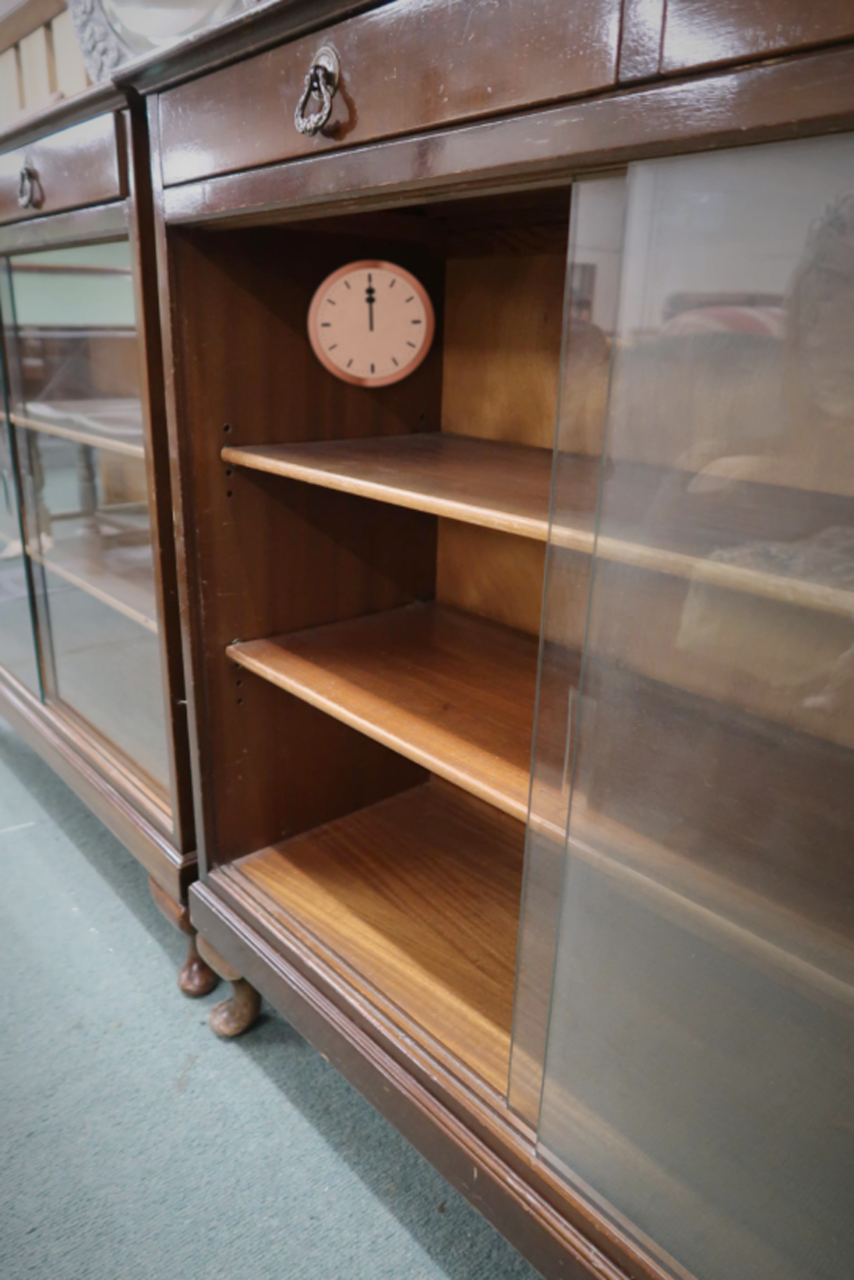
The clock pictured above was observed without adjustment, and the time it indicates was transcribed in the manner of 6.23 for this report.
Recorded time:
12.00
